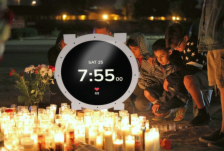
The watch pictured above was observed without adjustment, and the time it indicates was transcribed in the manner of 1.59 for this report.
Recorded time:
7.55
